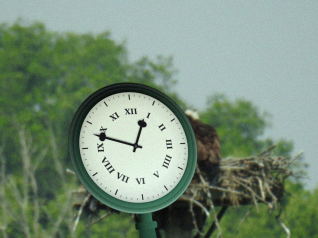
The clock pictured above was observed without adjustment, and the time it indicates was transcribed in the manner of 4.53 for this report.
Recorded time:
12.48
